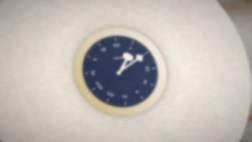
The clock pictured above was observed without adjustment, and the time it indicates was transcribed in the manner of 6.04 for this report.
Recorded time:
1.10
